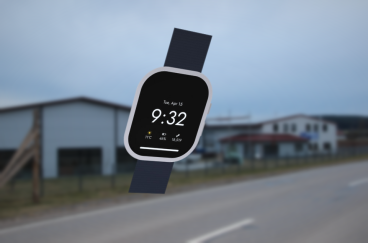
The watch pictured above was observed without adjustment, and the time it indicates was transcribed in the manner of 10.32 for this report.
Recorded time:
9.32
